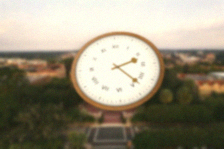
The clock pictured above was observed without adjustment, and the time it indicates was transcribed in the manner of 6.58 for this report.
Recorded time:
2.23
